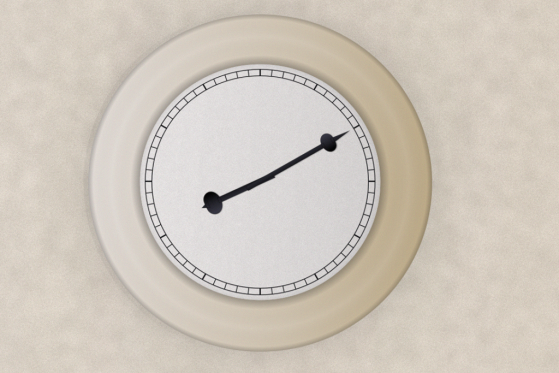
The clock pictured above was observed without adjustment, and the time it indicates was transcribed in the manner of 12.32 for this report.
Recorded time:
8.10
